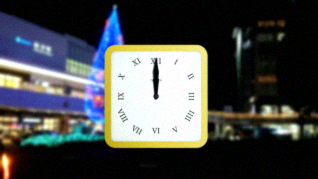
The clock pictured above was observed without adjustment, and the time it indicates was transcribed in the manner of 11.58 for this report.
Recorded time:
12.00
